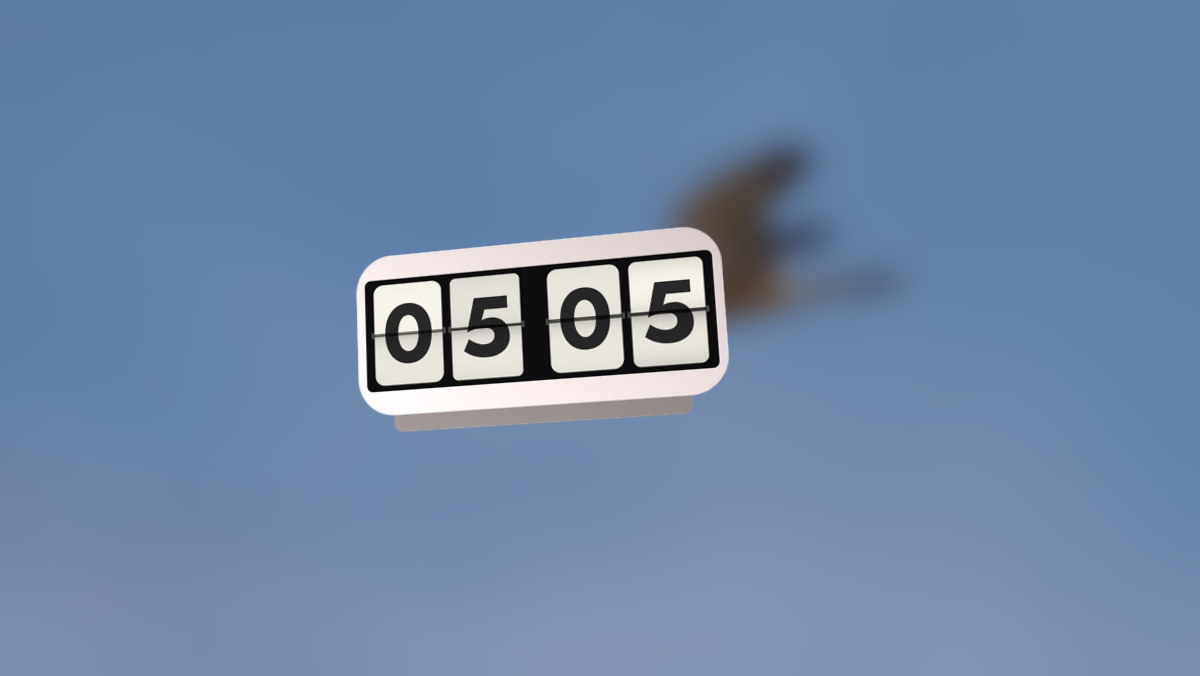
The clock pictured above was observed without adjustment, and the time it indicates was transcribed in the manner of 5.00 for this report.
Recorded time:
5.05
